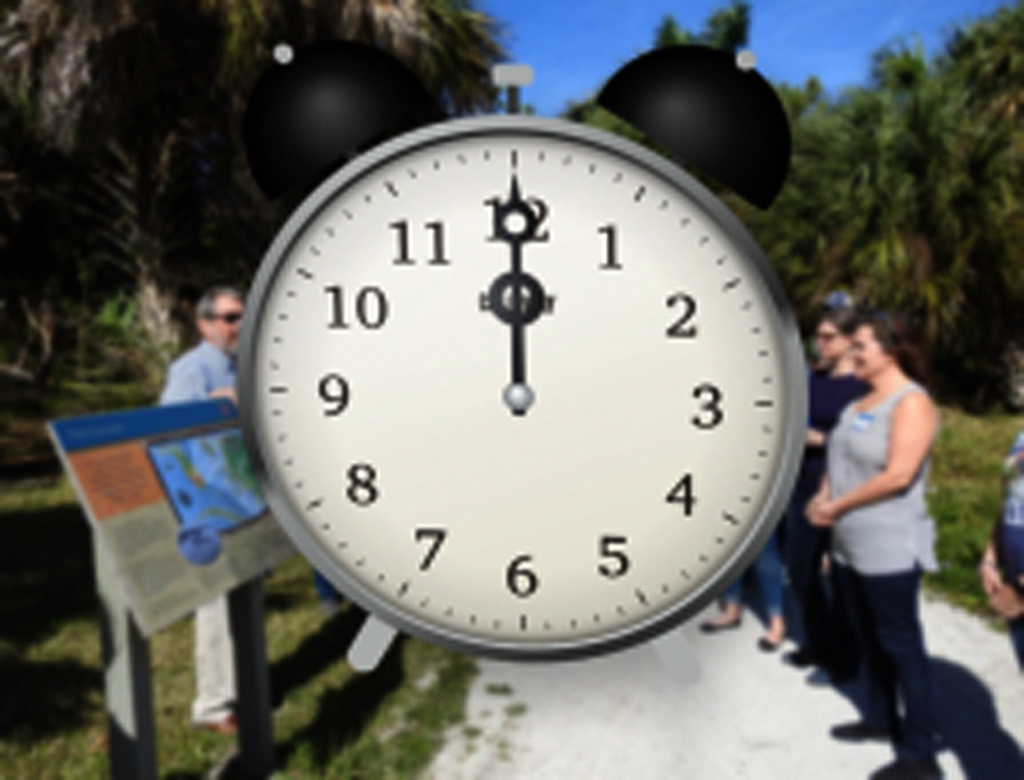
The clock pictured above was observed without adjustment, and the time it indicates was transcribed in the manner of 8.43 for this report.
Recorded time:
12.00
